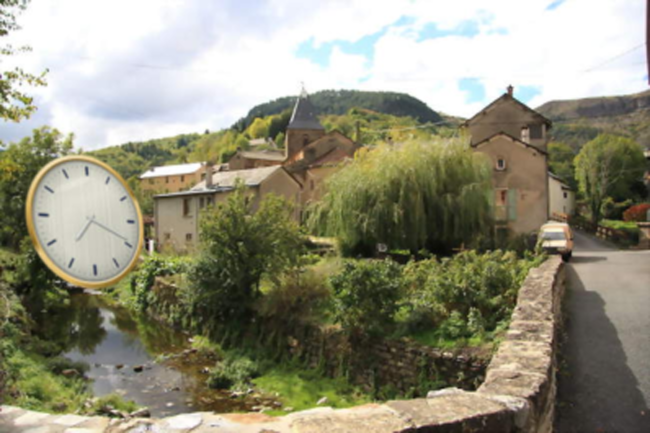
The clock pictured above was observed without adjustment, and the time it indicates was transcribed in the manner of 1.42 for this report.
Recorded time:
7.19
